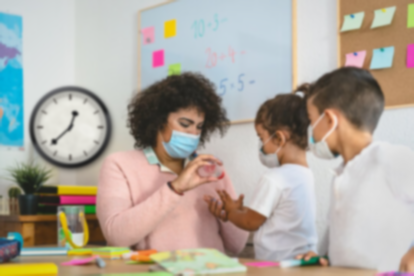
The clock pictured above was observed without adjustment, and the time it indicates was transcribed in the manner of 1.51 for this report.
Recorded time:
12.38
